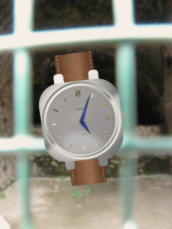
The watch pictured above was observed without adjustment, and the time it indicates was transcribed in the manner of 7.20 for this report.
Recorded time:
5.04
